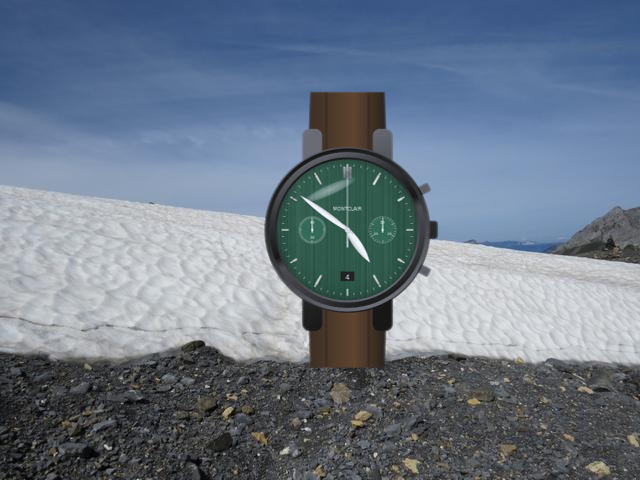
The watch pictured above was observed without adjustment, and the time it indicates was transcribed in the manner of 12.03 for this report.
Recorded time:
4.51
